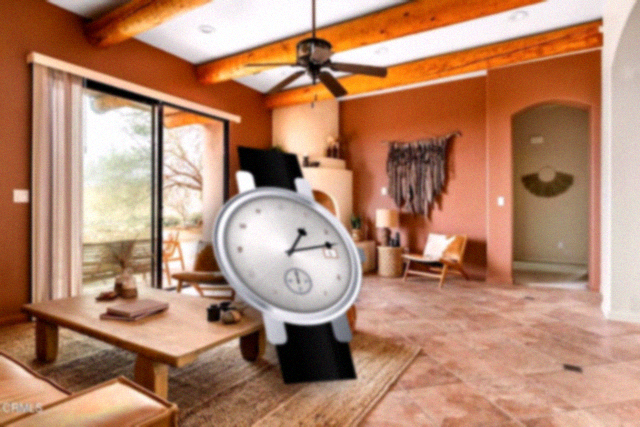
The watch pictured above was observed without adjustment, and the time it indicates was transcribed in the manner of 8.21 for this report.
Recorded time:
1.13
